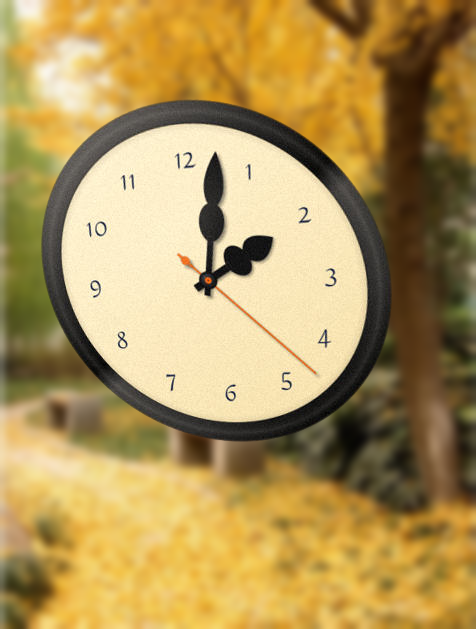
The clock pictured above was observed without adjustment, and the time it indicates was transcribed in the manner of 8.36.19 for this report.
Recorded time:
2.02.23
